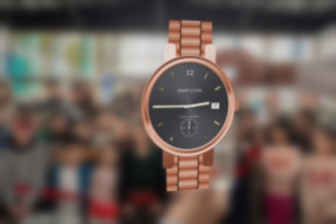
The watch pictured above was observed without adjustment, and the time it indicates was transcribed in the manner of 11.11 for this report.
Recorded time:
2.45
